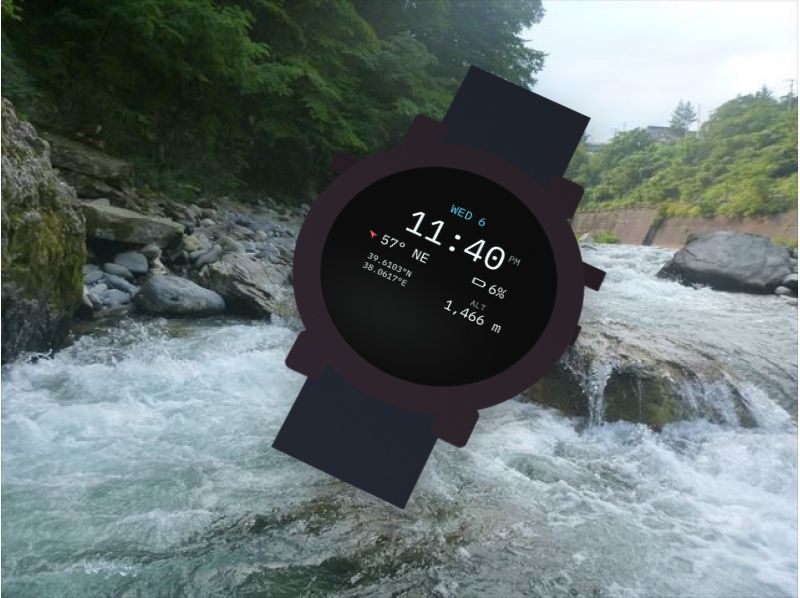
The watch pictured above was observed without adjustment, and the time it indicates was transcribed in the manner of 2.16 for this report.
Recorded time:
11.40
